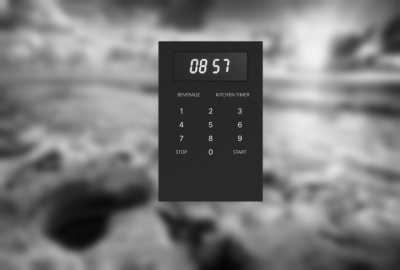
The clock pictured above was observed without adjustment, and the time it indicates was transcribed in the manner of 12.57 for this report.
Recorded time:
8.57
